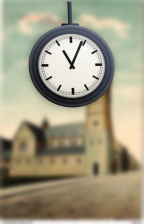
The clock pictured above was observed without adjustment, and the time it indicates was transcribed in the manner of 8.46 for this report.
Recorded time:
11.04
